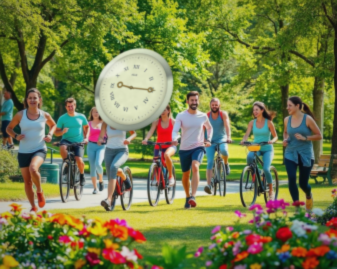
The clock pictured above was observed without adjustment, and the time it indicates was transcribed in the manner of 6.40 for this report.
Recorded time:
9.15
